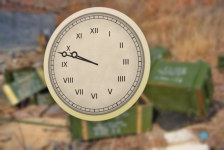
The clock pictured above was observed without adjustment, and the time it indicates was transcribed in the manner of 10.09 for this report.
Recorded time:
9.48
